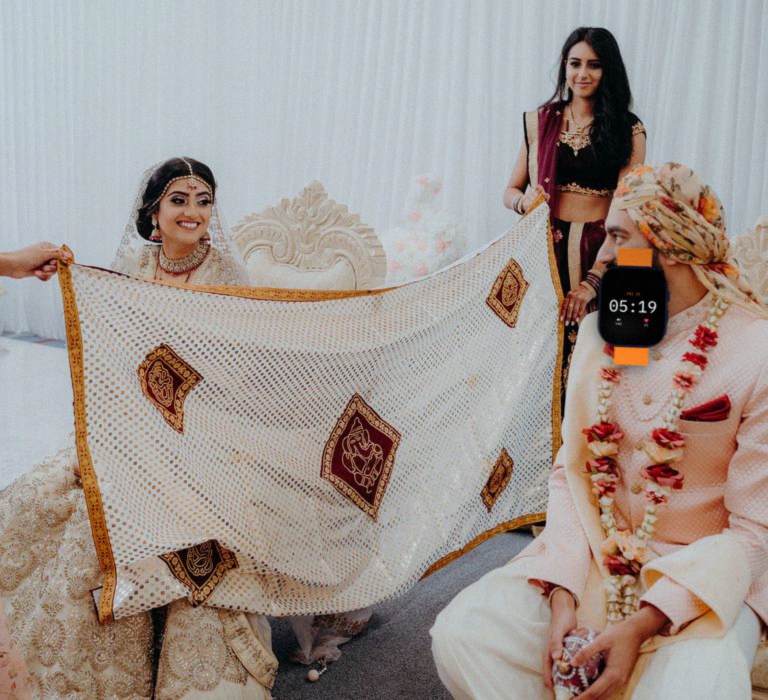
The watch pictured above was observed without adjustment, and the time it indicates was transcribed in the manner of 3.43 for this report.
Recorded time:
5.19
